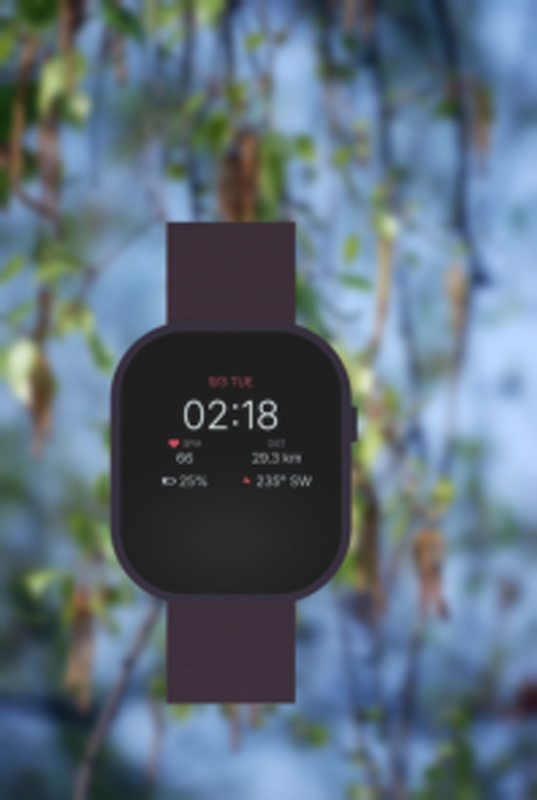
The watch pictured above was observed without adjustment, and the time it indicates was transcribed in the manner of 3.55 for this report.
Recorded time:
2.18
